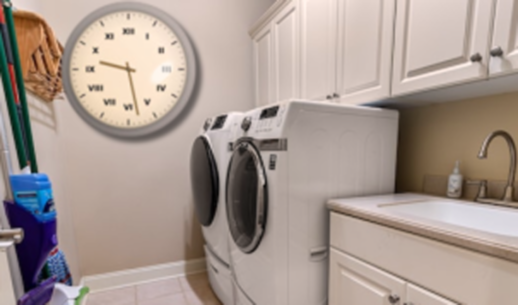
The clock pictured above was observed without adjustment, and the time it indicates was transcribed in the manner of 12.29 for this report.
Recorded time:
9.28
